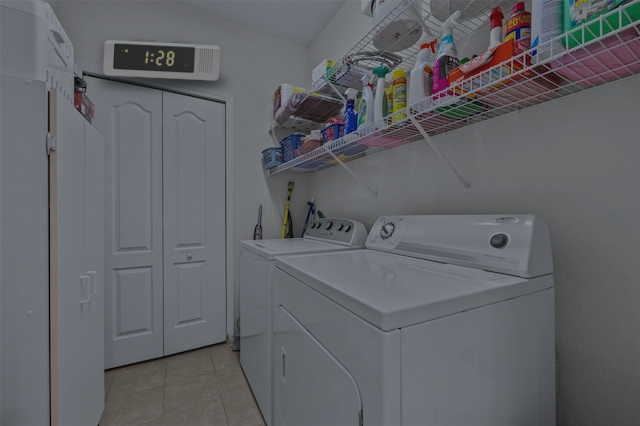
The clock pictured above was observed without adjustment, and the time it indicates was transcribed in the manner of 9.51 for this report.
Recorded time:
1.28
